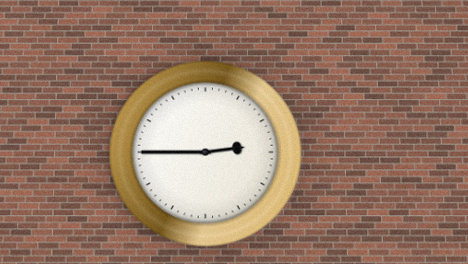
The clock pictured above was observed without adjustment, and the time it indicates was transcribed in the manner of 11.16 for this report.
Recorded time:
2.45
